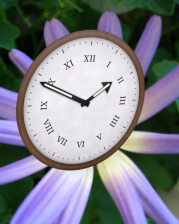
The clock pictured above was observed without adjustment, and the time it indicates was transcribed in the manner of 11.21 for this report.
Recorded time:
1.49
